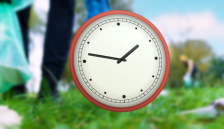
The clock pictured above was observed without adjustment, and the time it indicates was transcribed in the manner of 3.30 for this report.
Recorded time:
1.47
